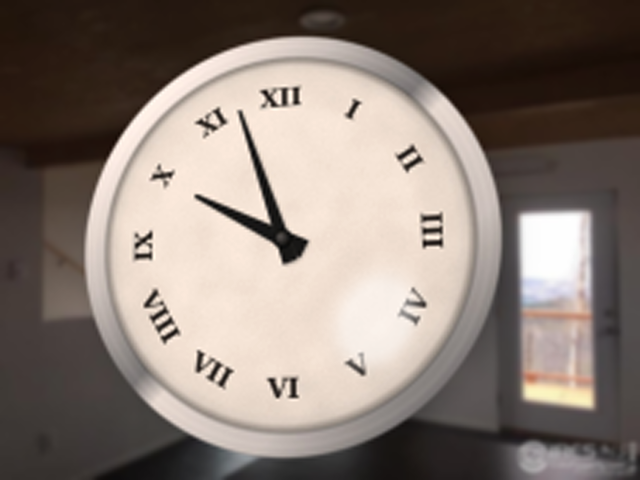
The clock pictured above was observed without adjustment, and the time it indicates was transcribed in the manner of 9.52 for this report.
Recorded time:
9.57
